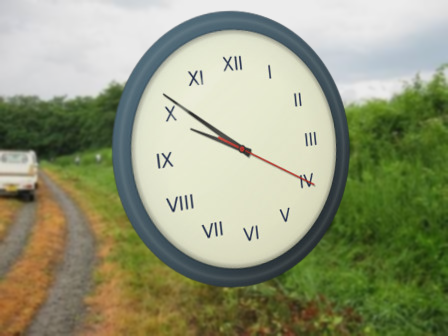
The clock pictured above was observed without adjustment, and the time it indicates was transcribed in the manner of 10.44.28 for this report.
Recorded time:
9.51.20
